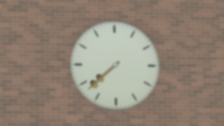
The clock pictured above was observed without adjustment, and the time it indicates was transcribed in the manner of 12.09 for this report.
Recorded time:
7.38
